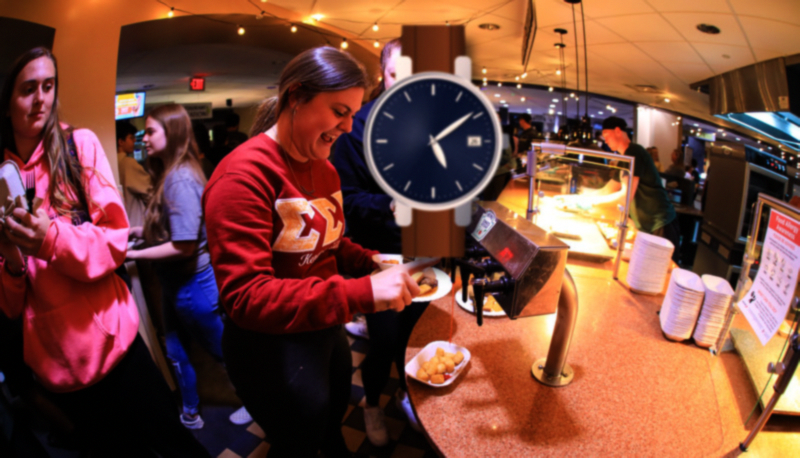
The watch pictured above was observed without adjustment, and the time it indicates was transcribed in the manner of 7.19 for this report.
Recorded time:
5.09
